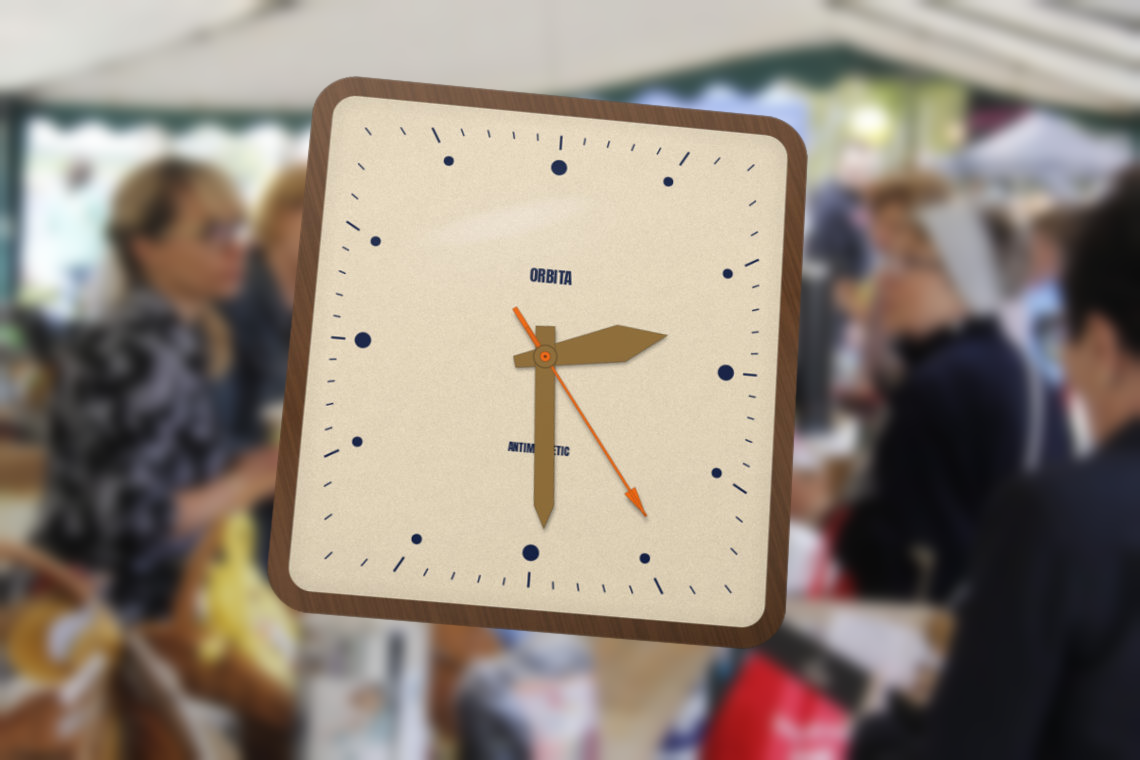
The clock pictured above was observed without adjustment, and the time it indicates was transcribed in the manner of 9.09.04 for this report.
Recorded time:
2.29.24
